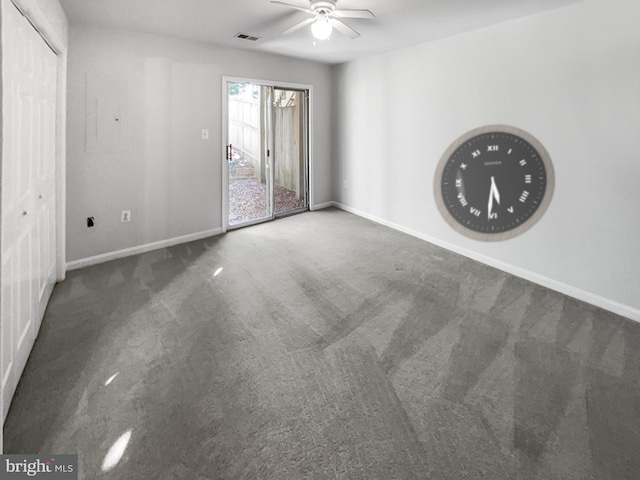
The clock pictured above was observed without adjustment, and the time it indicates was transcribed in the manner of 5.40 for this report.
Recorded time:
5.31
